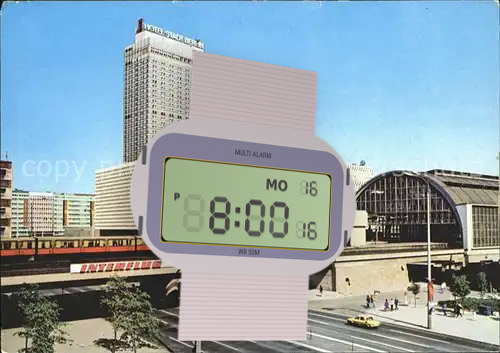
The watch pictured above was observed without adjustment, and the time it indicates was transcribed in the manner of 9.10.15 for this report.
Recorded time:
8.00.16
